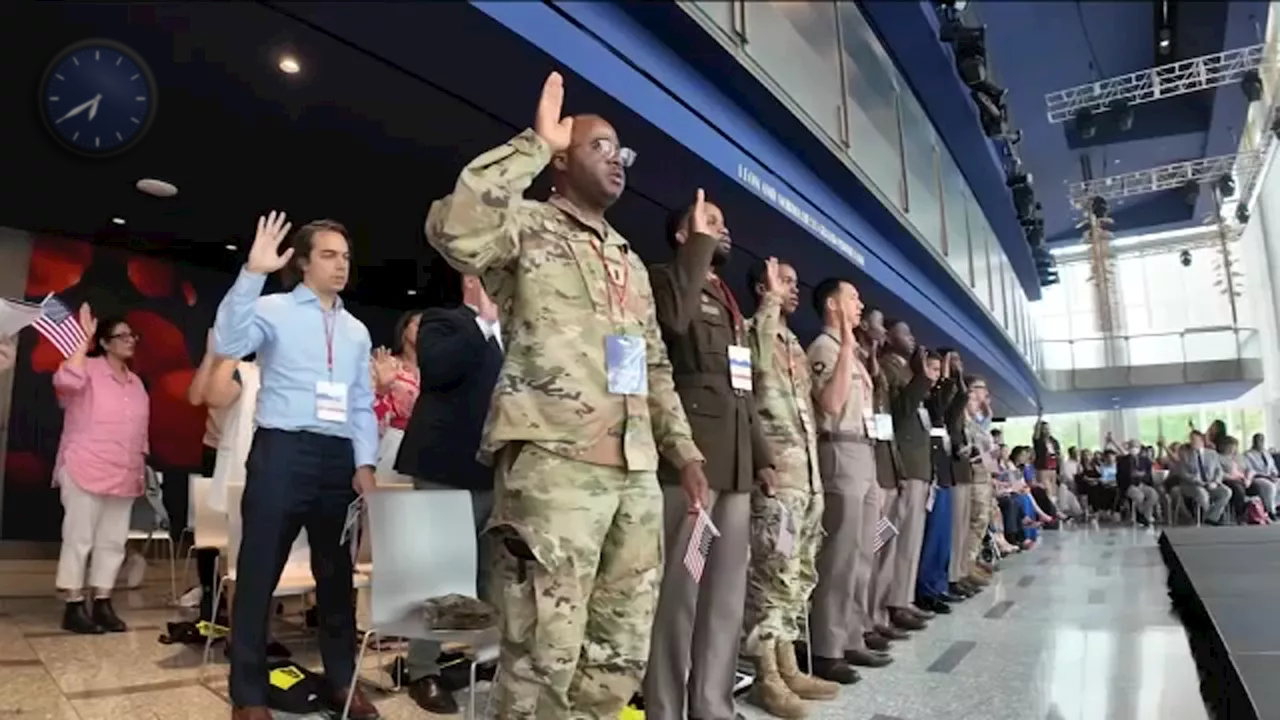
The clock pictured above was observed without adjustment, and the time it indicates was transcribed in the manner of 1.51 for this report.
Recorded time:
6.40
